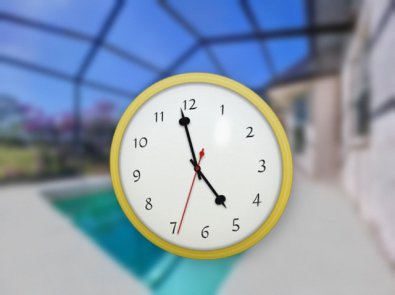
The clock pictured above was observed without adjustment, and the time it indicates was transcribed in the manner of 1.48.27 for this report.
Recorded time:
4.58.34
